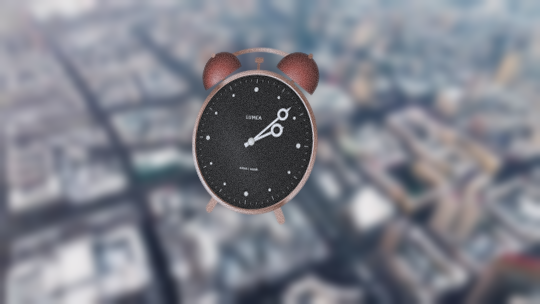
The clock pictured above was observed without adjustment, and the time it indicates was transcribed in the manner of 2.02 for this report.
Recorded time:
2.08
